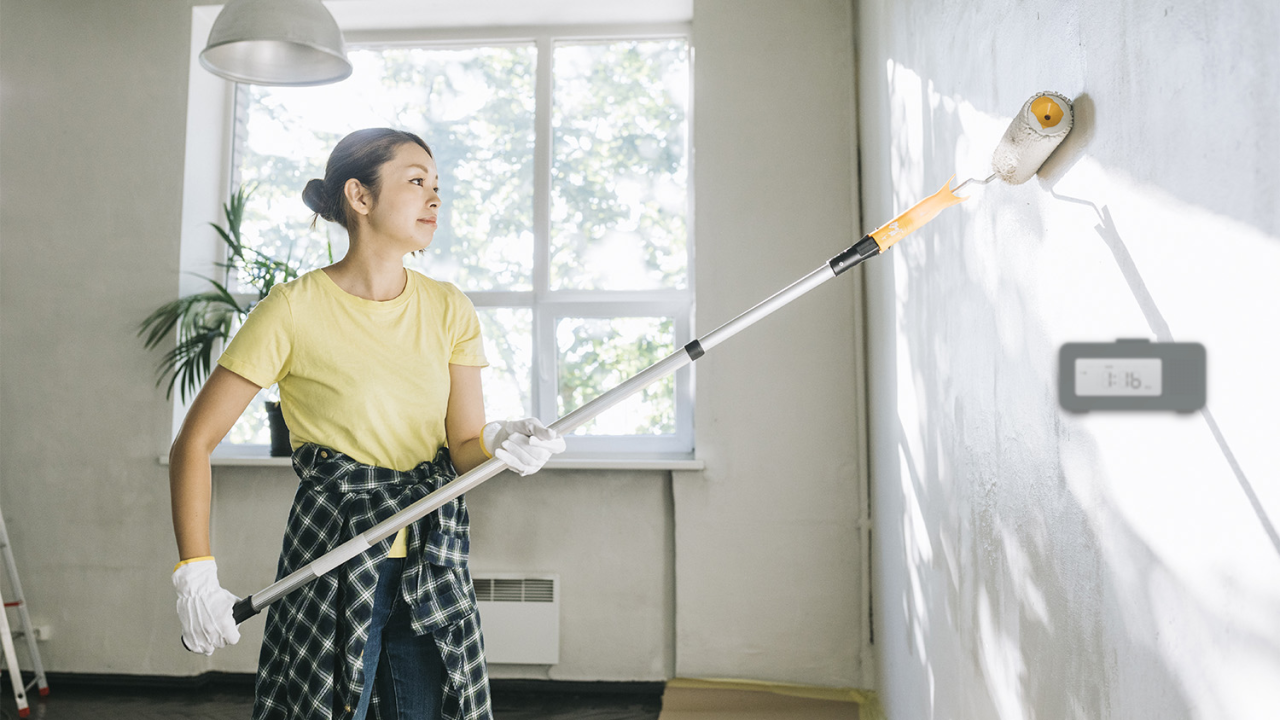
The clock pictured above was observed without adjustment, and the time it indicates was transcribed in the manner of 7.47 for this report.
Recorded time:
1.16
